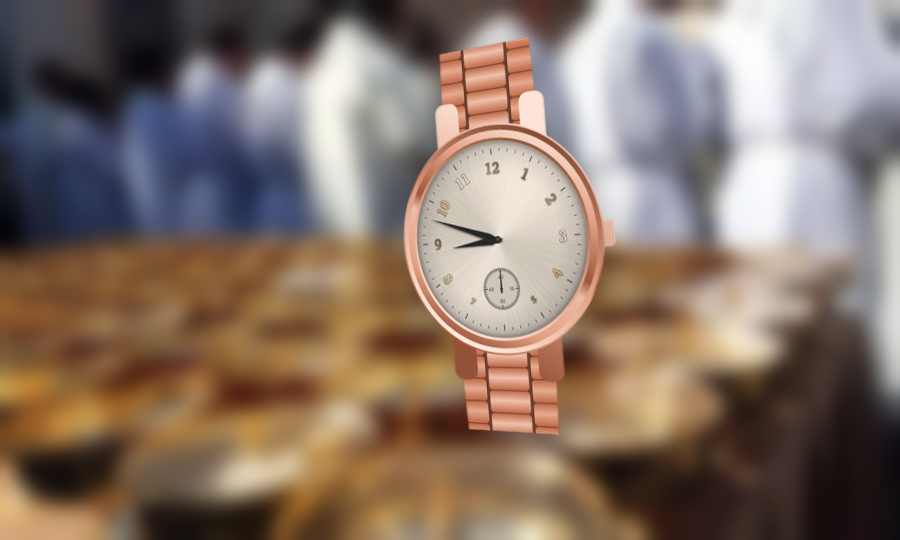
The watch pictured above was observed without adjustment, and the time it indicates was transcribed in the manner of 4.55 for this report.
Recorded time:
8.48
